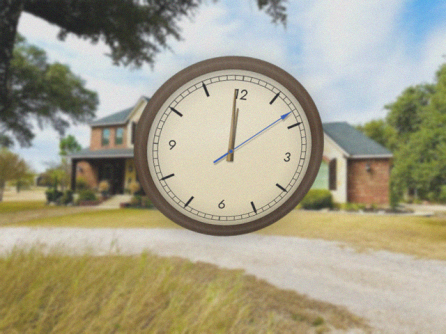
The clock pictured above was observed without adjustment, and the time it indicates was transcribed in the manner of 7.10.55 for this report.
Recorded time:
11.59.08
